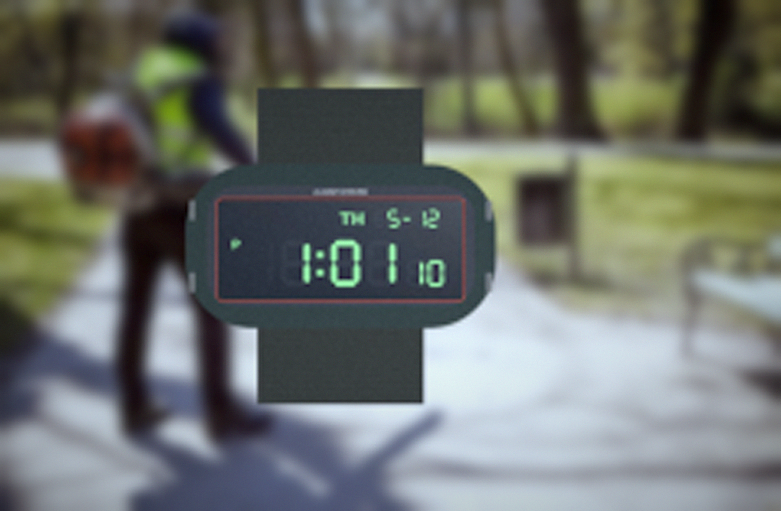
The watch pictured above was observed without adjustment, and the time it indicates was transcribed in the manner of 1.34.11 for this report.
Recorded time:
1.01.10
